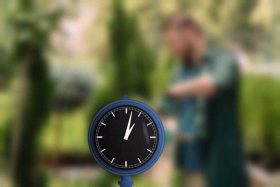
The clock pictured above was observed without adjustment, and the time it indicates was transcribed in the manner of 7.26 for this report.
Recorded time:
1.02
